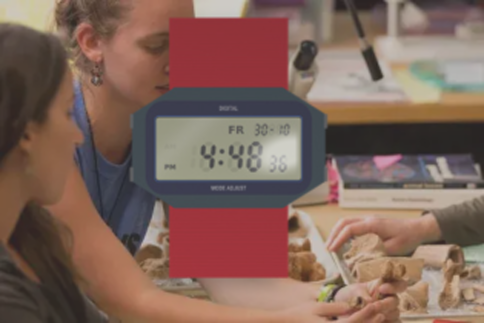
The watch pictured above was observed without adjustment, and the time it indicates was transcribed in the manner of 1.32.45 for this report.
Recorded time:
4.48.36
